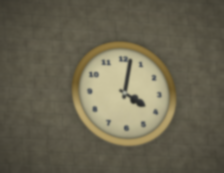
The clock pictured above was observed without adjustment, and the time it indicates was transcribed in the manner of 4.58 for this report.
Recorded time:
4.02
